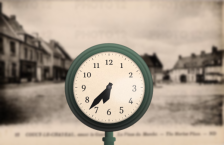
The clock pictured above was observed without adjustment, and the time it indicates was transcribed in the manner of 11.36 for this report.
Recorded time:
6.37
